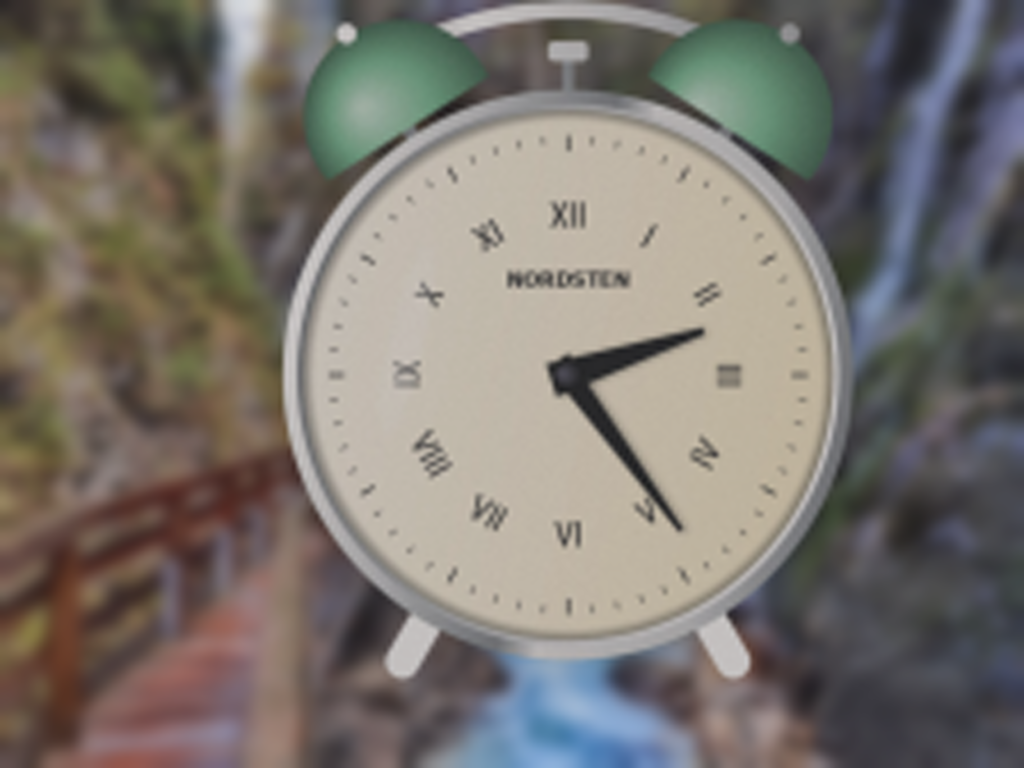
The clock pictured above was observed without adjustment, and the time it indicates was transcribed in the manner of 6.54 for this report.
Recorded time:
2.24
